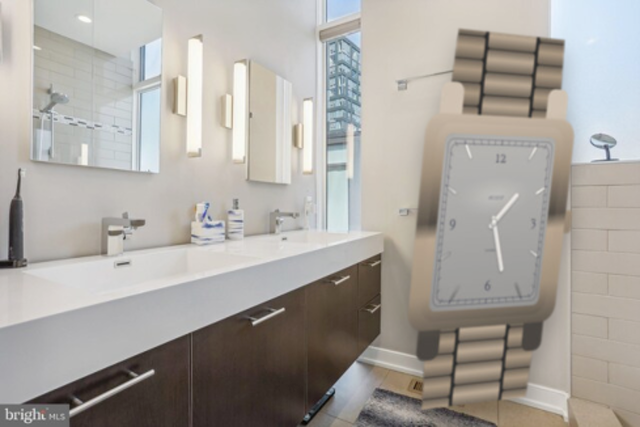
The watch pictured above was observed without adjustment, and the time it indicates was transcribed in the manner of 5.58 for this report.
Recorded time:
1.27
